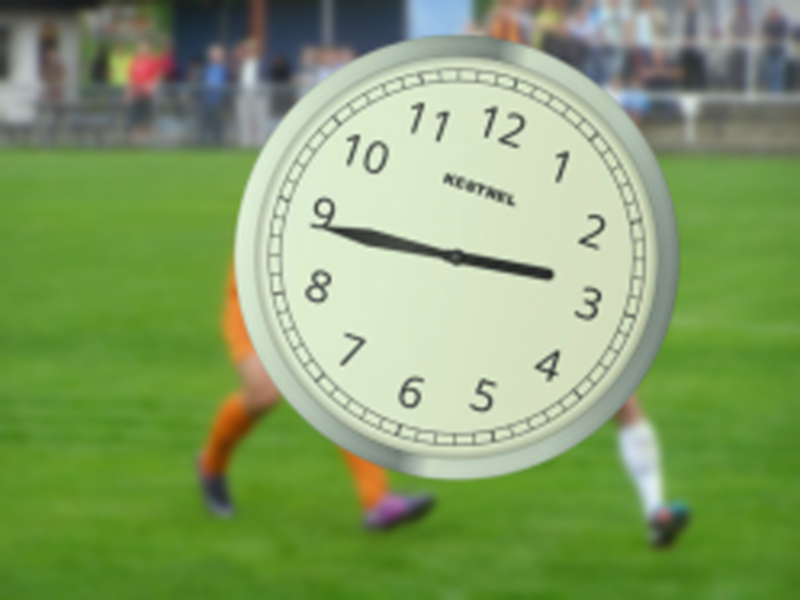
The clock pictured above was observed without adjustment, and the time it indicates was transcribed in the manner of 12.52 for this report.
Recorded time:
2.44
